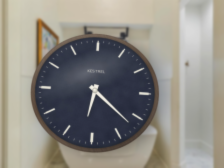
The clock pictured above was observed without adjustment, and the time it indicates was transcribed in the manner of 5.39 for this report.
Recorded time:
6.22
